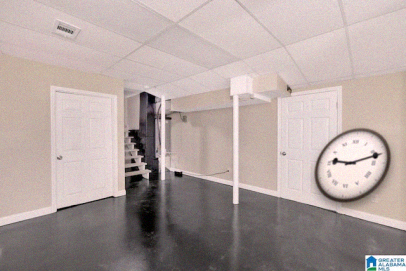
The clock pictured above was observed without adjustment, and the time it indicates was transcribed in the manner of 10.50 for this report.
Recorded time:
9.12
